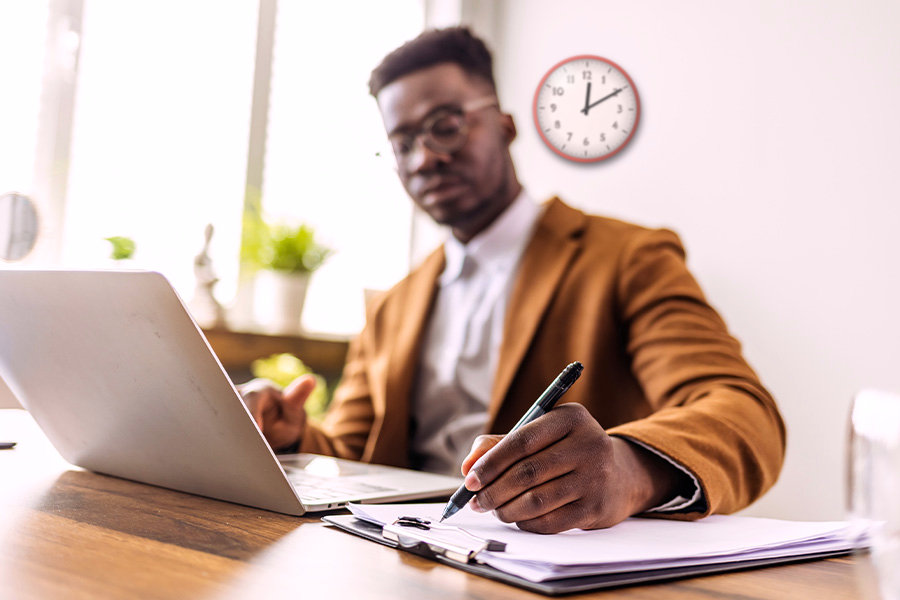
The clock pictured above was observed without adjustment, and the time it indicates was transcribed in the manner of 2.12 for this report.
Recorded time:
12.10
